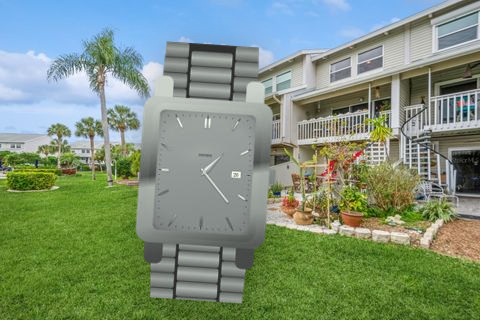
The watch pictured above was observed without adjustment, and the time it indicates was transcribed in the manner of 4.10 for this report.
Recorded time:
1.23
